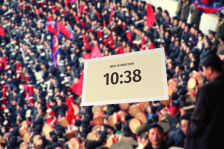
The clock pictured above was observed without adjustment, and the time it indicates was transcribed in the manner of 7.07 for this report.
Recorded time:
10.38
